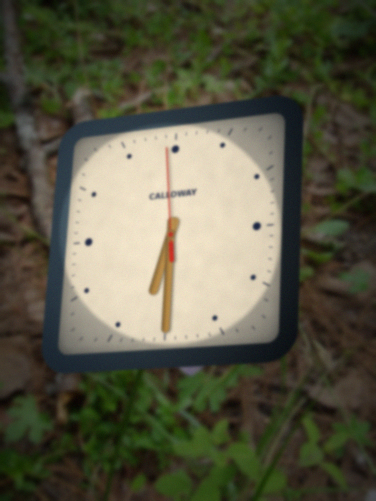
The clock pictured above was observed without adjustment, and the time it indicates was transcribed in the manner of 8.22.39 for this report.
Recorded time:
6.29.59
